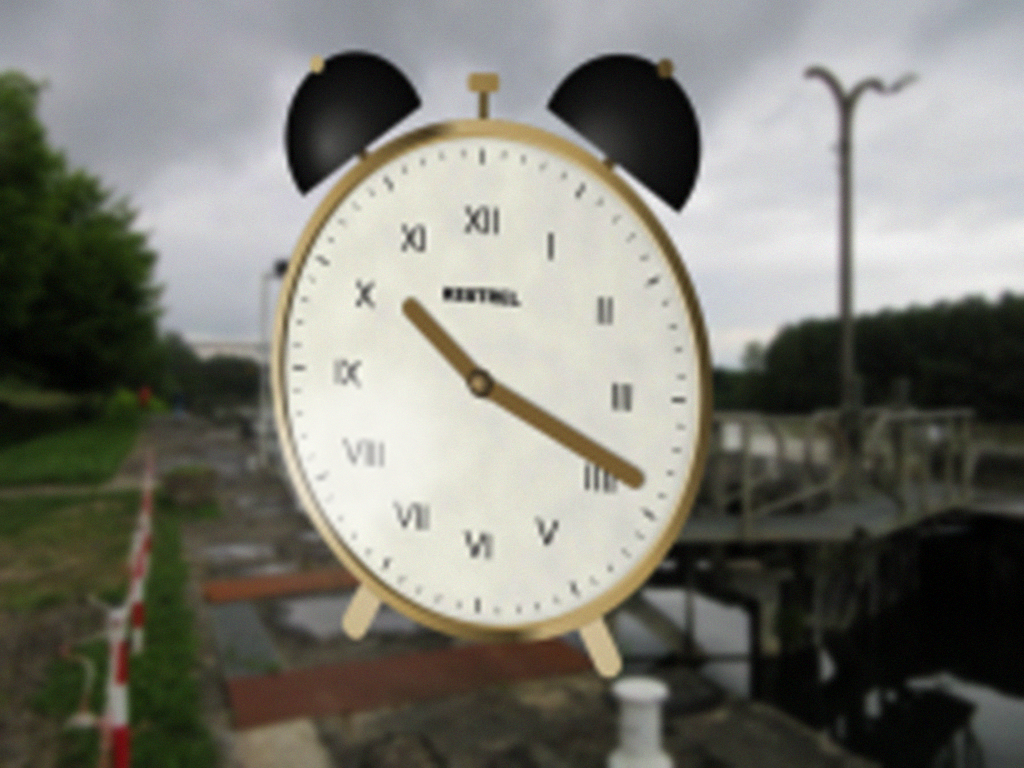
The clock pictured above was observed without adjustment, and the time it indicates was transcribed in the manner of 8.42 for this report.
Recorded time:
10.19
